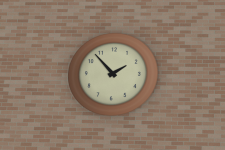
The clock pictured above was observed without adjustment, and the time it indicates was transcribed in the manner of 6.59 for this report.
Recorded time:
1.53
